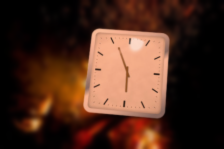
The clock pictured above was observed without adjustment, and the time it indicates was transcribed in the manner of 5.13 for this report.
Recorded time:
5.56
